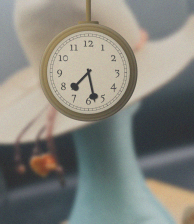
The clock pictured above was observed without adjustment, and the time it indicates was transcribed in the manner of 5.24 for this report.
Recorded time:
7.28
